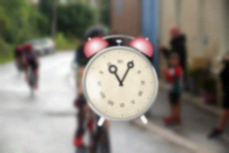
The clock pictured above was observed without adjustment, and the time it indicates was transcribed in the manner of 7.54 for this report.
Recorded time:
11.05
